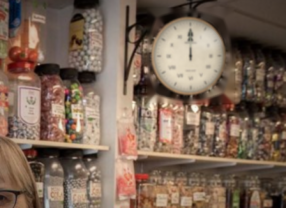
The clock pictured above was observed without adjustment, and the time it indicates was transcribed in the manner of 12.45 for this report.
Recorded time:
12.00
